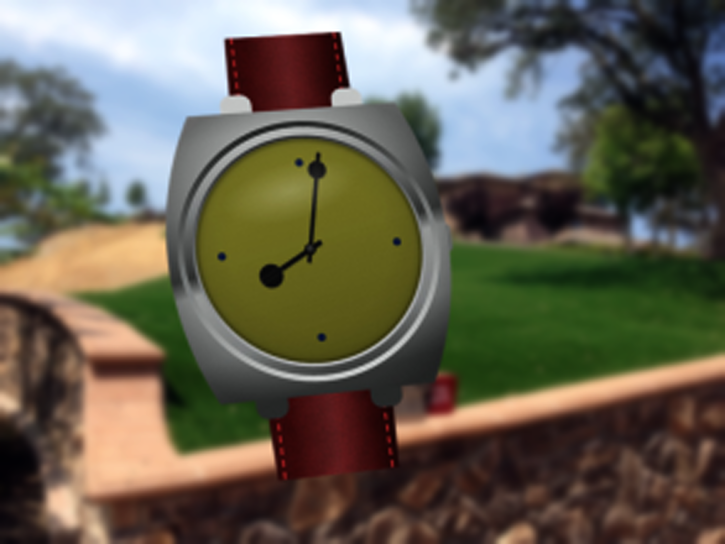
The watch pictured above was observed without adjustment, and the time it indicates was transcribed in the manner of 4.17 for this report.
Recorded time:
8.02
